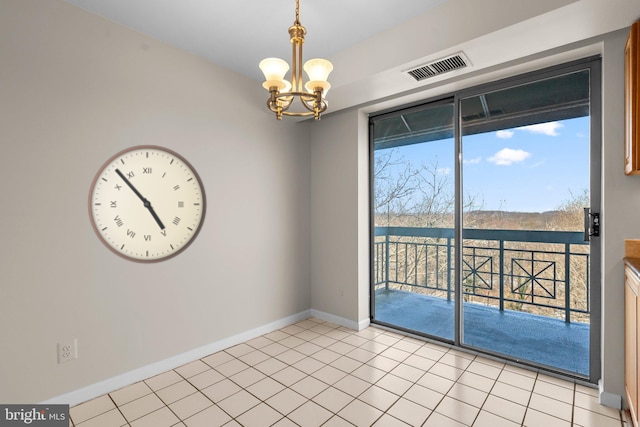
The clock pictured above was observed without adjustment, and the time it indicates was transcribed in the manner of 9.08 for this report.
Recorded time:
4.53
